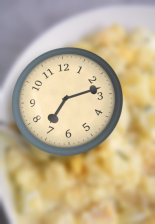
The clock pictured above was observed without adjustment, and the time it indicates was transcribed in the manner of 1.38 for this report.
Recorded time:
7.13
